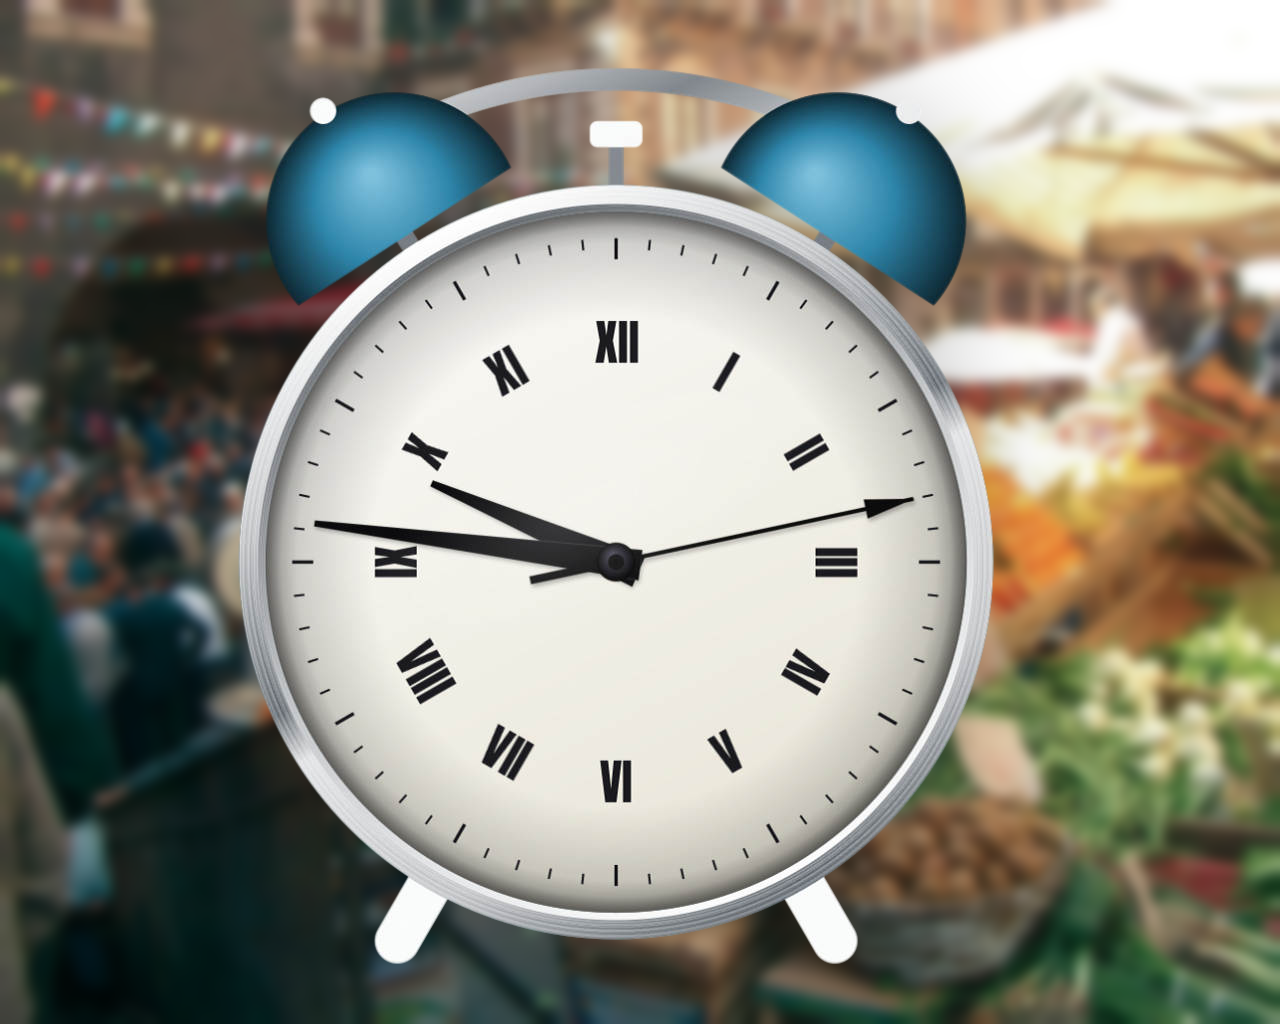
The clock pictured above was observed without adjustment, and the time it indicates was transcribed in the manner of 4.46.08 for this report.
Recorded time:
9.46.13
